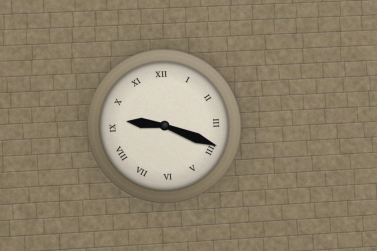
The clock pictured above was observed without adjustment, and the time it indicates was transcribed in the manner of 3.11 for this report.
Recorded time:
9.19
